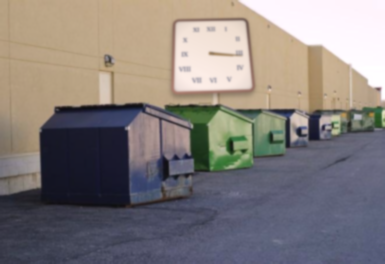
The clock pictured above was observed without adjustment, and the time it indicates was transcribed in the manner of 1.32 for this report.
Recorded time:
3.16
